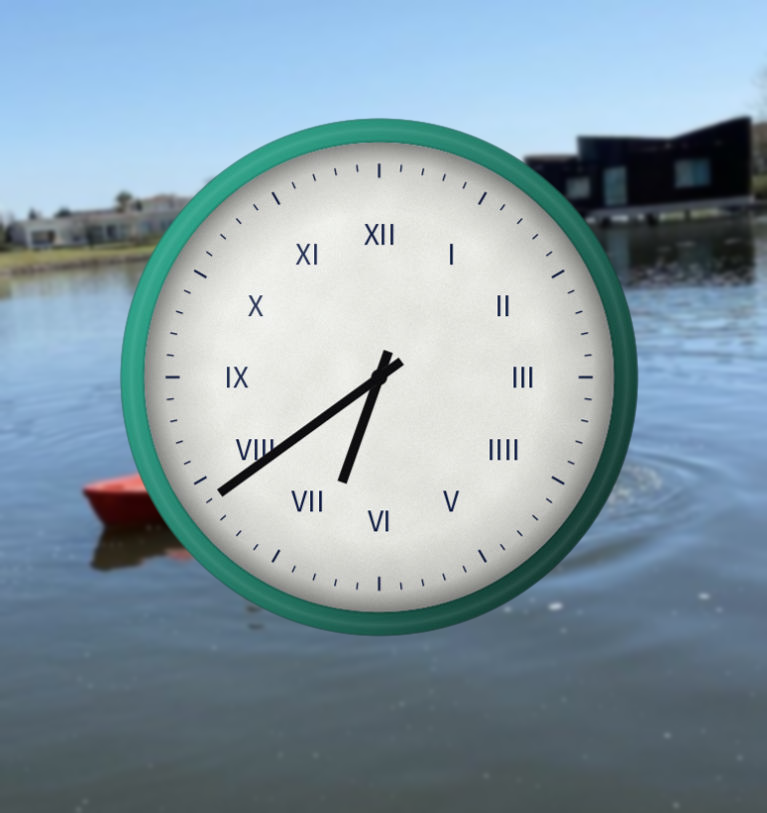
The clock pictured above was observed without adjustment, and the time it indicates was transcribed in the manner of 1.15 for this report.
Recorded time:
6.39
